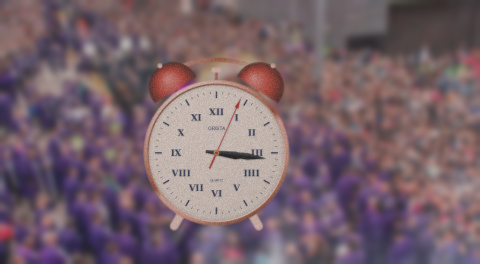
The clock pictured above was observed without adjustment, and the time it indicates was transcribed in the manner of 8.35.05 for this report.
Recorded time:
3.16.04
